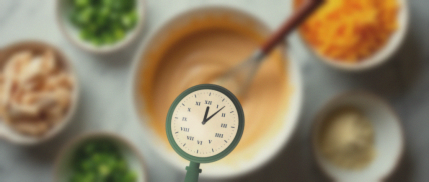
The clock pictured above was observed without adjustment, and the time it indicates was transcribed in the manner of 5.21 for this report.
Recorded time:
12.07
